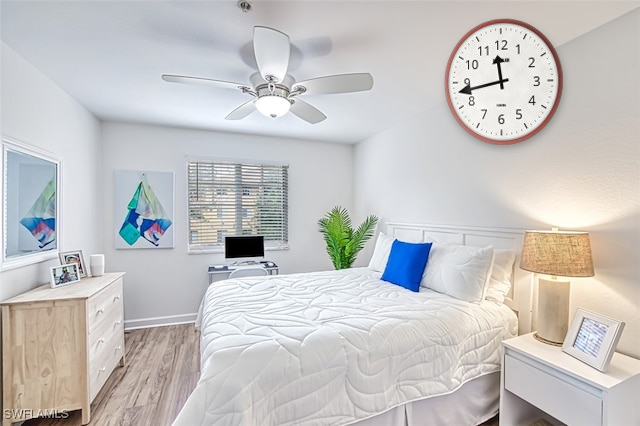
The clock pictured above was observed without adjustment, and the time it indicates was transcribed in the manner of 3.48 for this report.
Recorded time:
11.43
